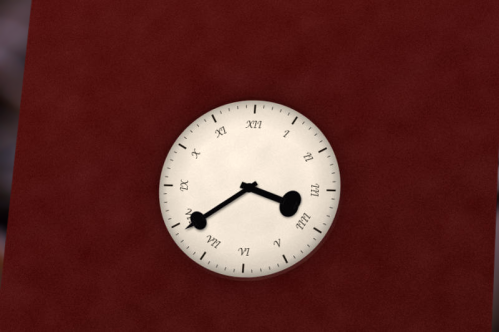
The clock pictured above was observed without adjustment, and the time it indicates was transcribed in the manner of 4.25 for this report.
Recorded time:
3.39
